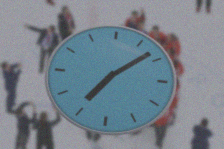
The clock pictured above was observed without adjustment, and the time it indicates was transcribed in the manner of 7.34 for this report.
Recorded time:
7.08
